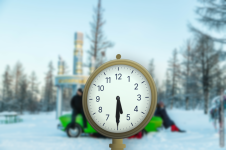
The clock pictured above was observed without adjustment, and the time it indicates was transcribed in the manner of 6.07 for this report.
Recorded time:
5.30
